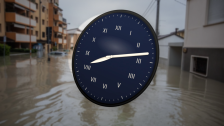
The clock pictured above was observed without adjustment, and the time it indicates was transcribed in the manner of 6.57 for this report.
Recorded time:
8.13
